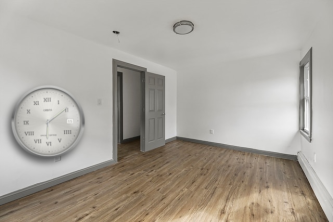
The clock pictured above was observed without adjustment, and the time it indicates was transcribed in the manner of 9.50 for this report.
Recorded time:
6.09
